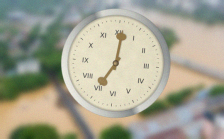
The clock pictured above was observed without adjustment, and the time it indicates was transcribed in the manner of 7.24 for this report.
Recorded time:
7.01
